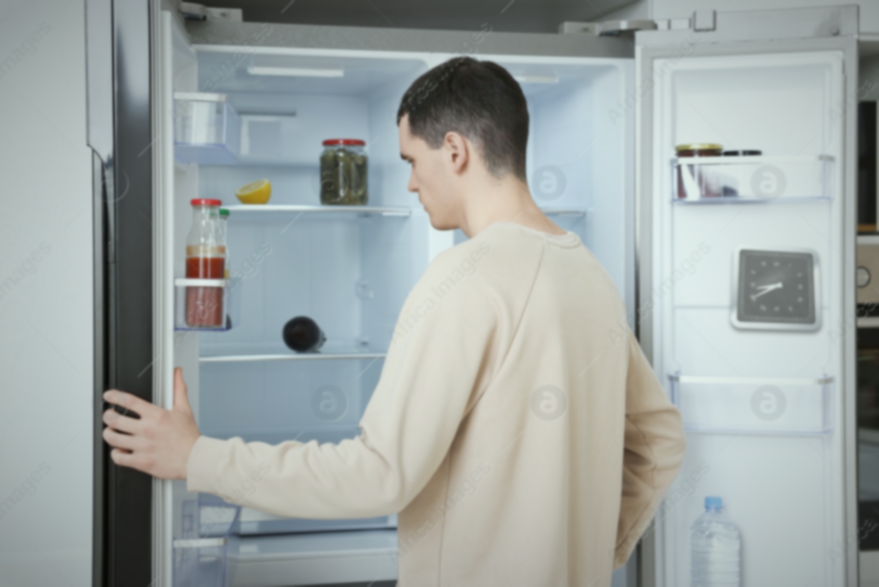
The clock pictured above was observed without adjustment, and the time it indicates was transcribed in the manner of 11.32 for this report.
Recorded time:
8.40
